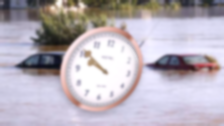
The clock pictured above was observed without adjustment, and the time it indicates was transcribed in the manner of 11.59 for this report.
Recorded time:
9.51
